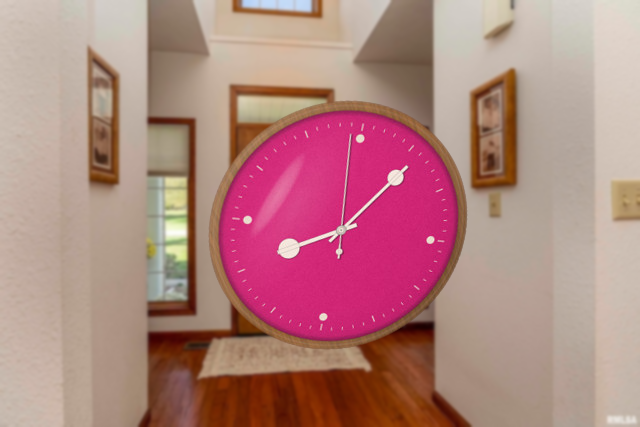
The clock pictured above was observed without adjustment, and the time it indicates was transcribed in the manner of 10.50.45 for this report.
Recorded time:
8.05.59
